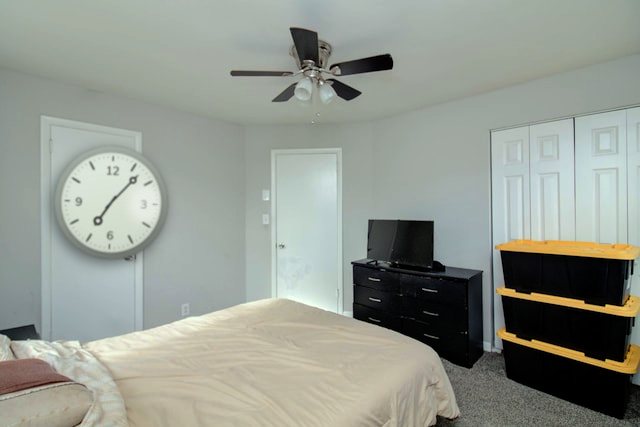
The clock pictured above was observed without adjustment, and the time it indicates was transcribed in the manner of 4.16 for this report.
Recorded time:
7.07
